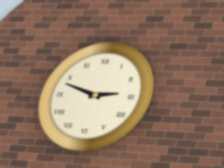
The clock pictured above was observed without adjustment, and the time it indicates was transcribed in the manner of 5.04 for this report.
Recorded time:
2.48
